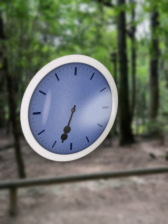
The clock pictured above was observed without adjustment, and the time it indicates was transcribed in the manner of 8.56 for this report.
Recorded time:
6.33
